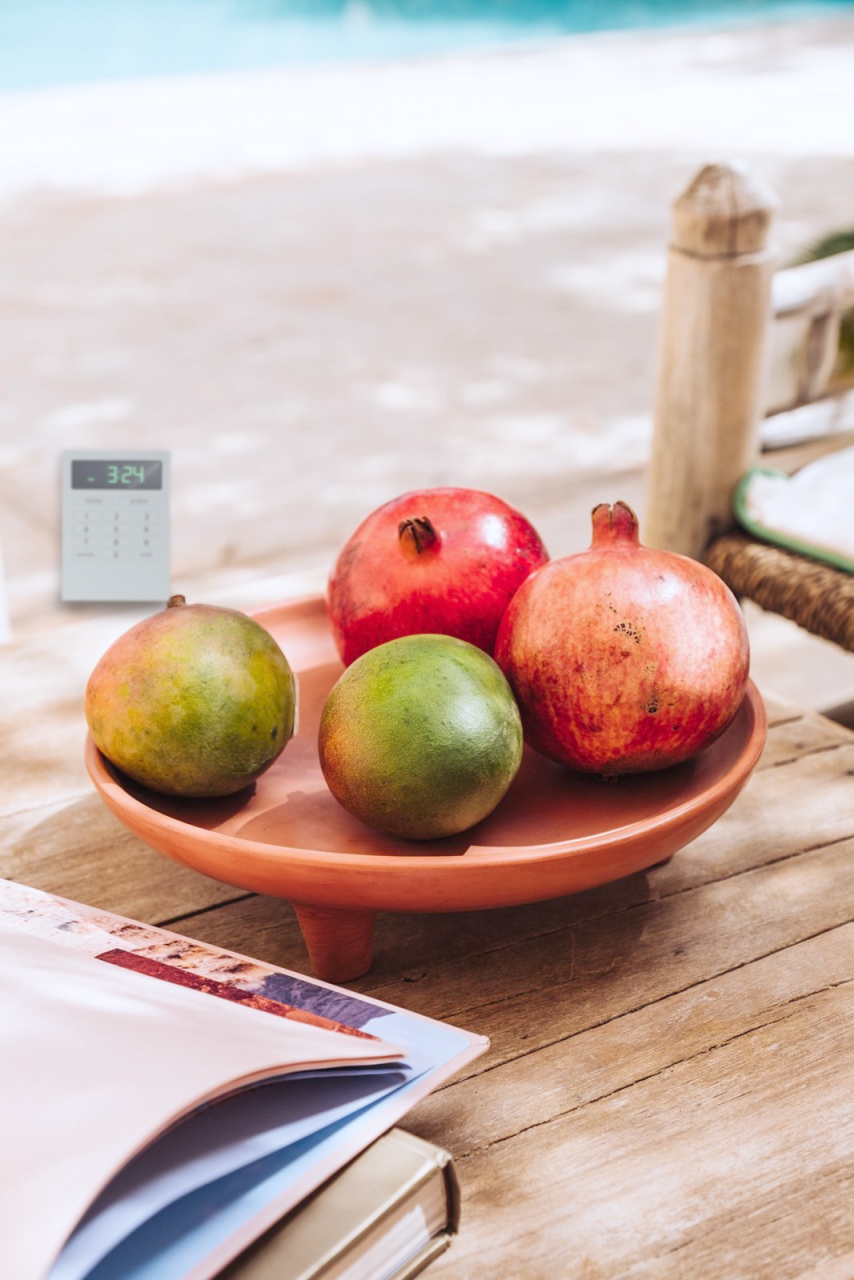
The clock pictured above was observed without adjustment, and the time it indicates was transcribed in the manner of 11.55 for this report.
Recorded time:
3.24
